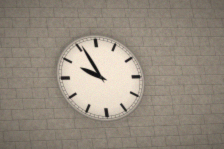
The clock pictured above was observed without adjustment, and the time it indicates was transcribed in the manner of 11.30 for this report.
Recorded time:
9.56
